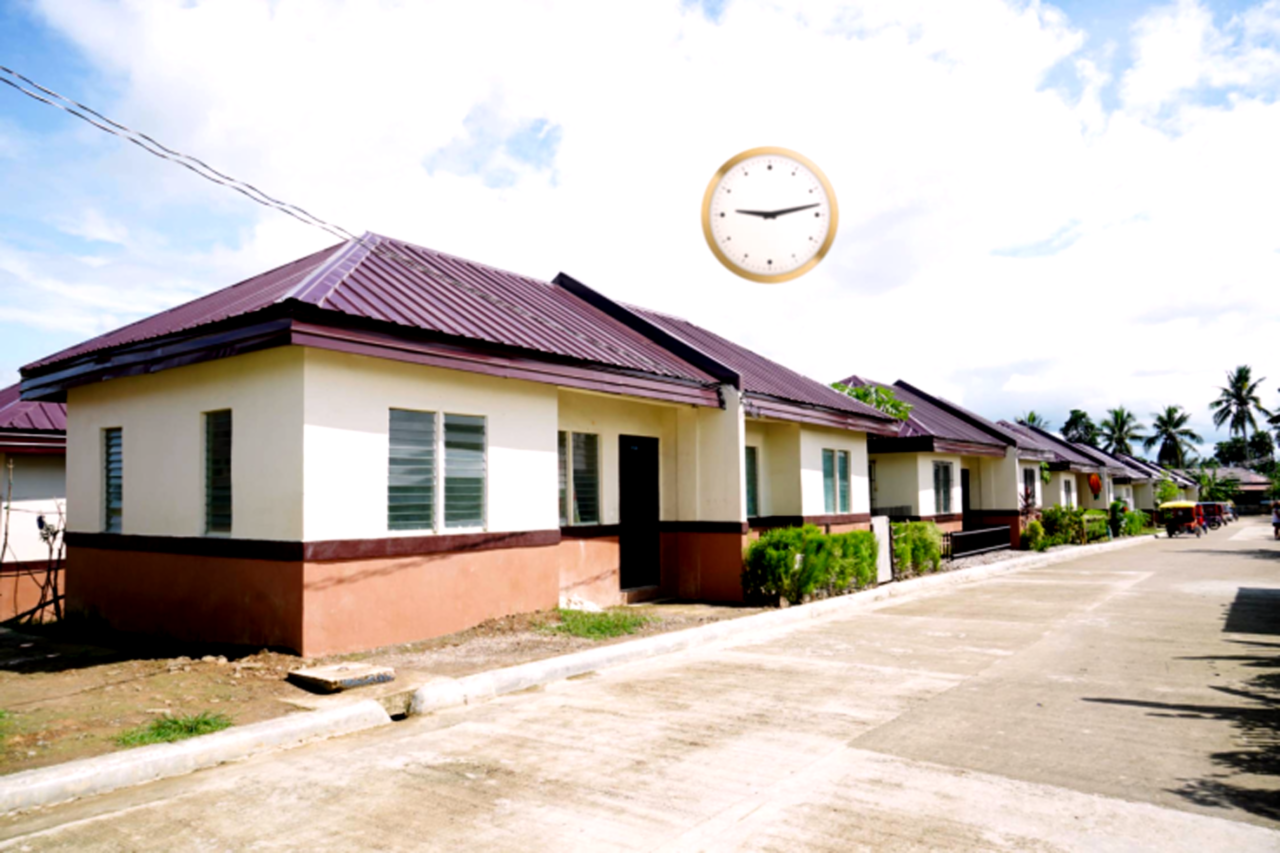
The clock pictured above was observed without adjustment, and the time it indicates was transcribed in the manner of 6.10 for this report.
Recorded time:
9.13
